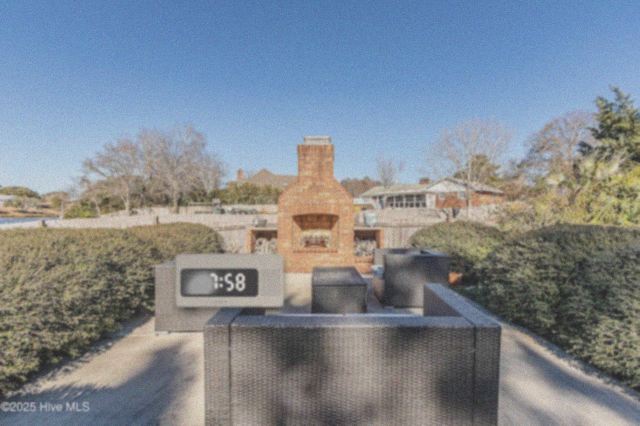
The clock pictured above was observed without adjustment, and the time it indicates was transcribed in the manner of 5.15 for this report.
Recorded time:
7.58
